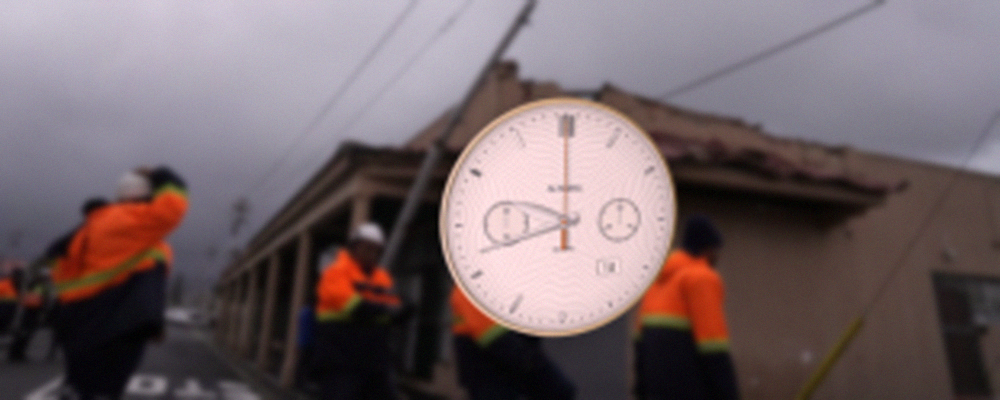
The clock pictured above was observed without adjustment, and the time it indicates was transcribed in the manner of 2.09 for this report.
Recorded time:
9.42
